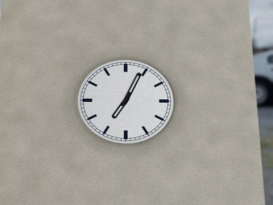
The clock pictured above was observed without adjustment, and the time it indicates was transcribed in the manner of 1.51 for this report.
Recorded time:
7.04
